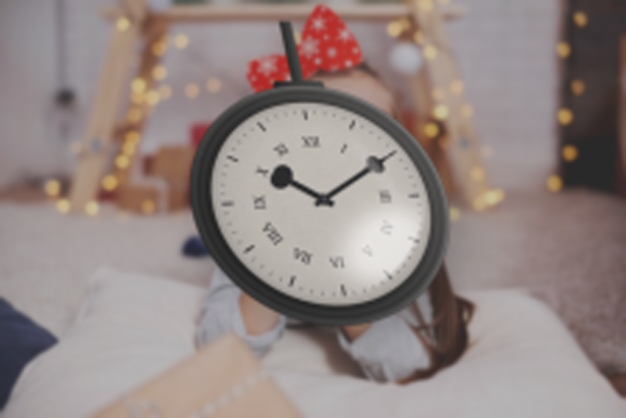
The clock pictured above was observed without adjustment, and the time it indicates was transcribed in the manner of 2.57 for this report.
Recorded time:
10.10
